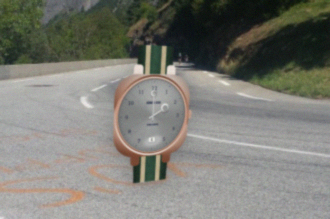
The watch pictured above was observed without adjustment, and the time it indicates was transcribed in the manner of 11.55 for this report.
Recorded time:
2.00
